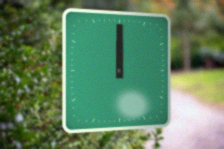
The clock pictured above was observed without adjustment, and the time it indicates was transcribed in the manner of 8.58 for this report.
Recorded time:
12.00
